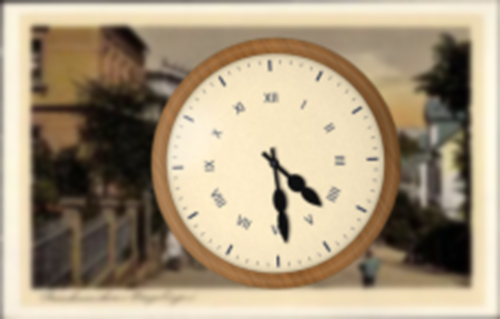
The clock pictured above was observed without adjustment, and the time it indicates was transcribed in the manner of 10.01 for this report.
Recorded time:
4.29
